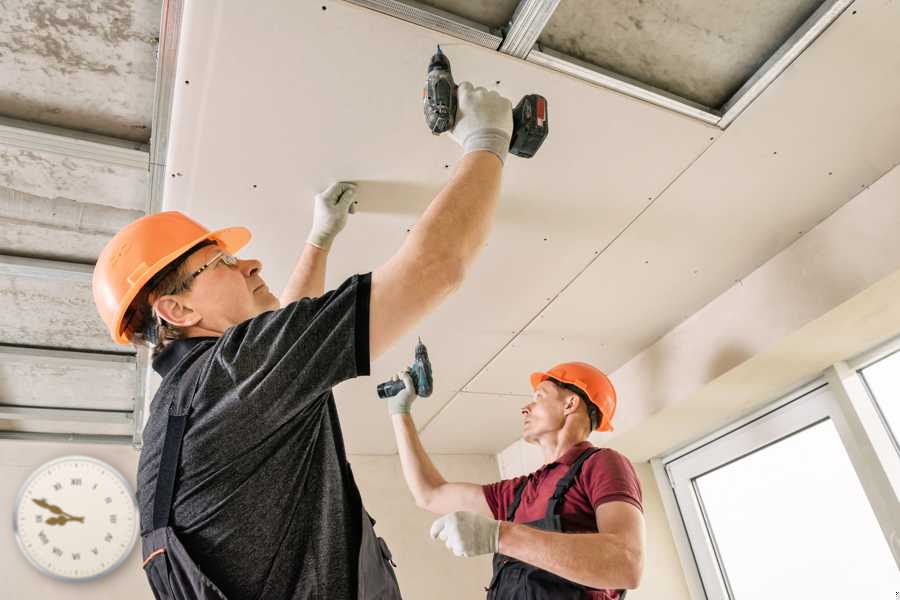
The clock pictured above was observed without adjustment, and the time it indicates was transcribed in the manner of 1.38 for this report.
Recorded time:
8.49
